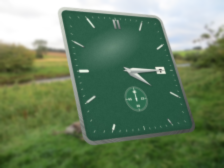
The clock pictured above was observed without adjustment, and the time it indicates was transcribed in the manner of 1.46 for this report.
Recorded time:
4.15
